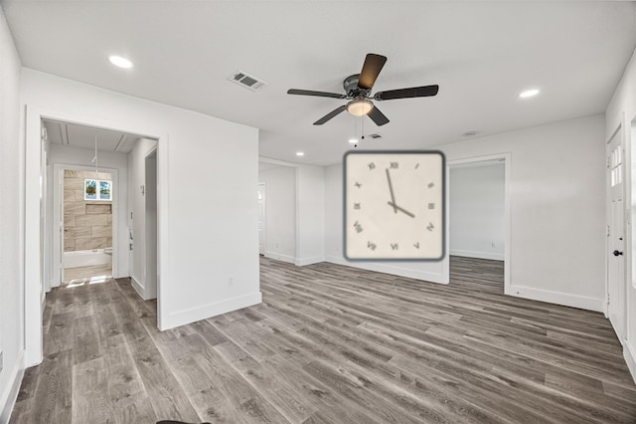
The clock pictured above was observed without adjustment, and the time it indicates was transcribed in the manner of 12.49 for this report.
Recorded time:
3.58
